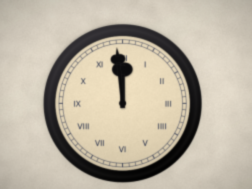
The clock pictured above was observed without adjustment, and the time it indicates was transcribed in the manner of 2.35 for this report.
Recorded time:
11.59
